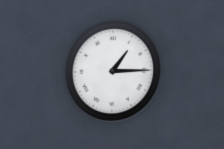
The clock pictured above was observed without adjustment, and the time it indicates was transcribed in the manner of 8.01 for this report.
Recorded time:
1.15
